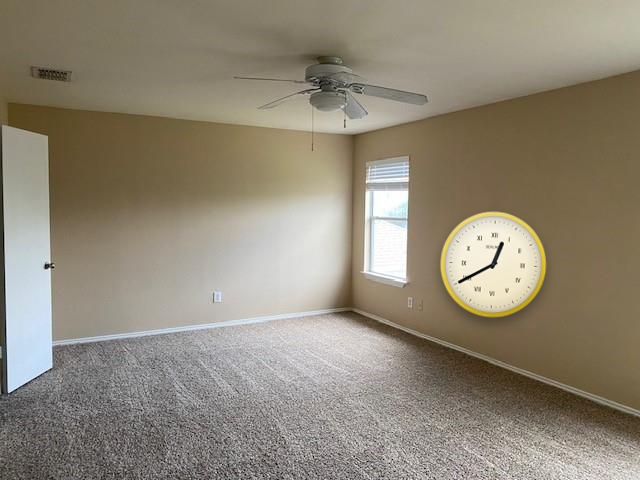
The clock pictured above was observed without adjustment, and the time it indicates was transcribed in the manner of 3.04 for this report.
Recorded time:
12.40
